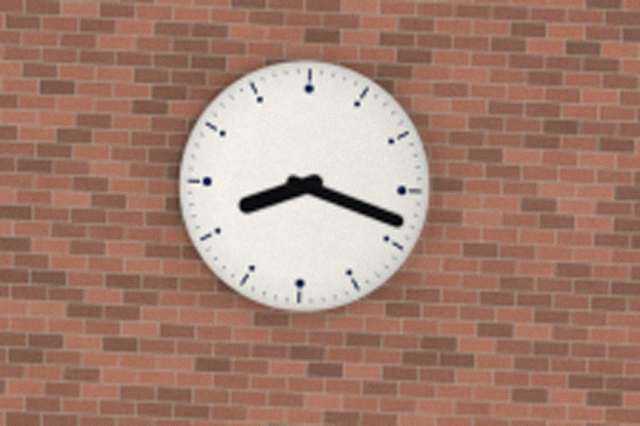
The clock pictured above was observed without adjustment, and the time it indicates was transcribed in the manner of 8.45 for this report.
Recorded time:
8.18
